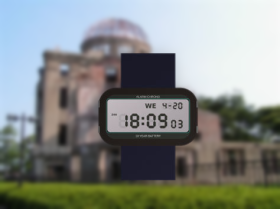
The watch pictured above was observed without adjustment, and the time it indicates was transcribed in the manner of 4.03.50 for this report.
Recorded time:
18.09.03
